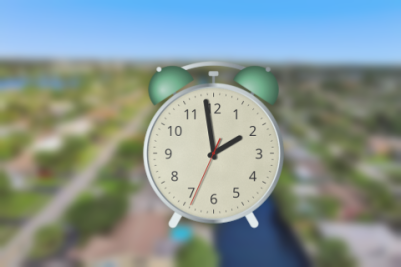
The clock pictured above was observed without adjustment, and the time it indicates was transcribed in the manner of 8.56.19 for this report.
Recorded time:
1.58.34
